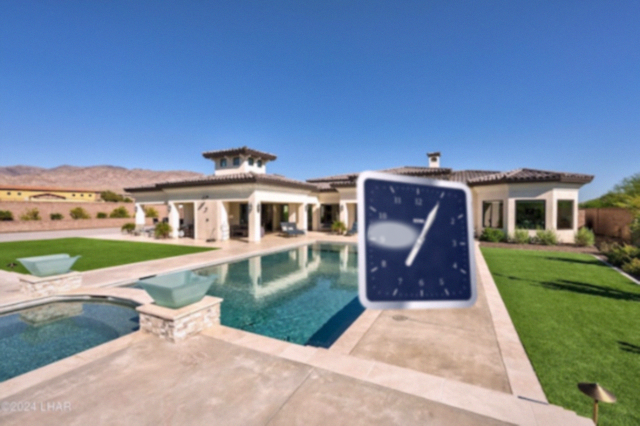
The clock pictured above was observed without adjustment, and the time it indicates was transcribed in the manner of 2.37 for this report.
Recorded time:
7.05
